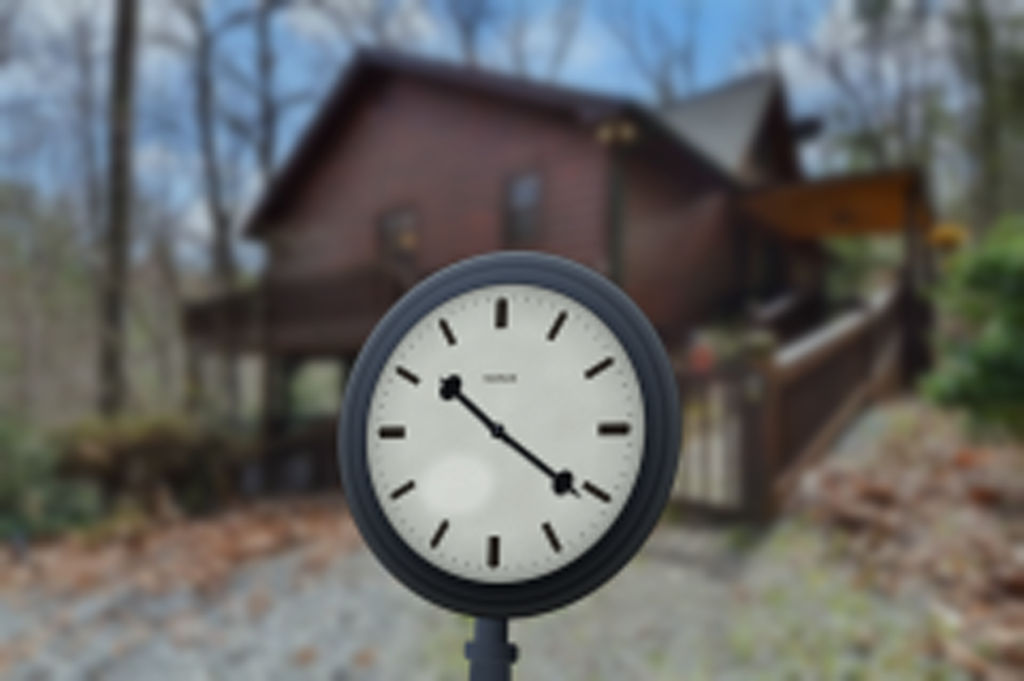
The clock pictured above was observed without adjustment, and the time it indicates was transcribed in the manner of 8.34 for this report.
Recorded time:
10.21
